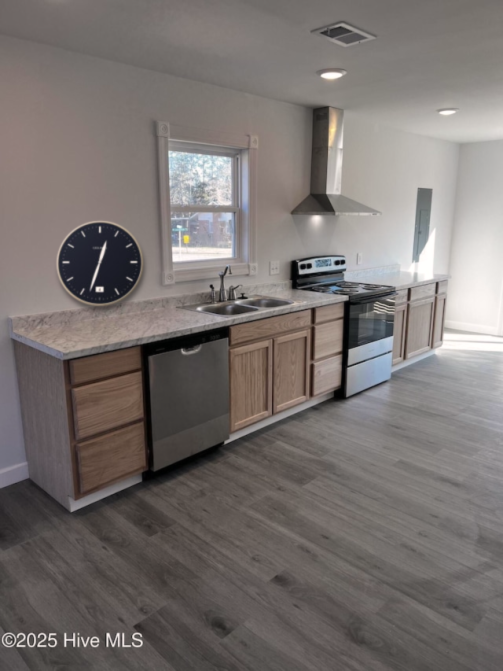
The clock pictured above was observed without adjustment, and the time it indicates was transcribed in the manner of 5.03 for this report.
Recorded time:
12.33
